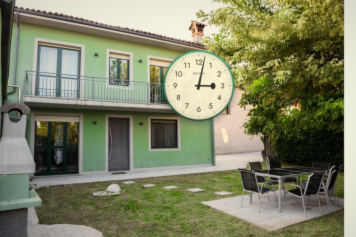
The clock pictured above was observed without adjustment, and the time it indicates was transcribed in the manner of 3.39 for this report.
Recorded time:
3.02
